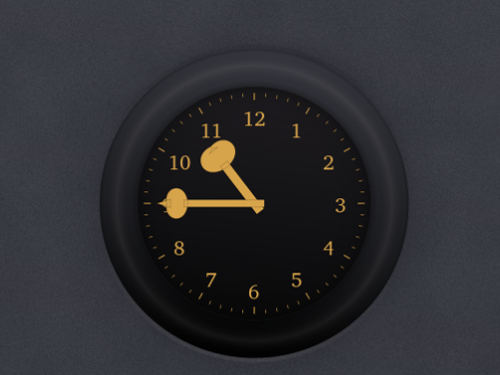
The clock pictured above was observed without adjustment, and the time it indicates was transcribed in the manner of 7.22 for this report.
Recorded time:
10.45
